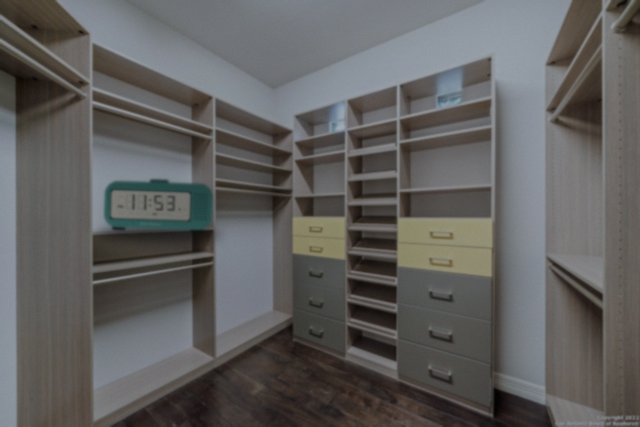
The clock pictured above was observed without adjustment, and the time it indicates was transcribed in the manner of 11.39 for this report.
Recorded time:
11.53
